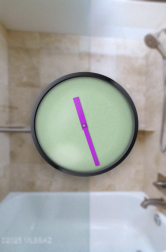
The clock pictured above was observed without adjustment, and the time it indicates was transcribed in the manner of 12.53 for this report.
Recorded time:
11.27
